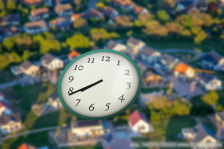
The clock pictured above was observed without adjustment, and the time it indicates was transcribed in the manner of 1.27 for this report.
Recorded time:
7.39
